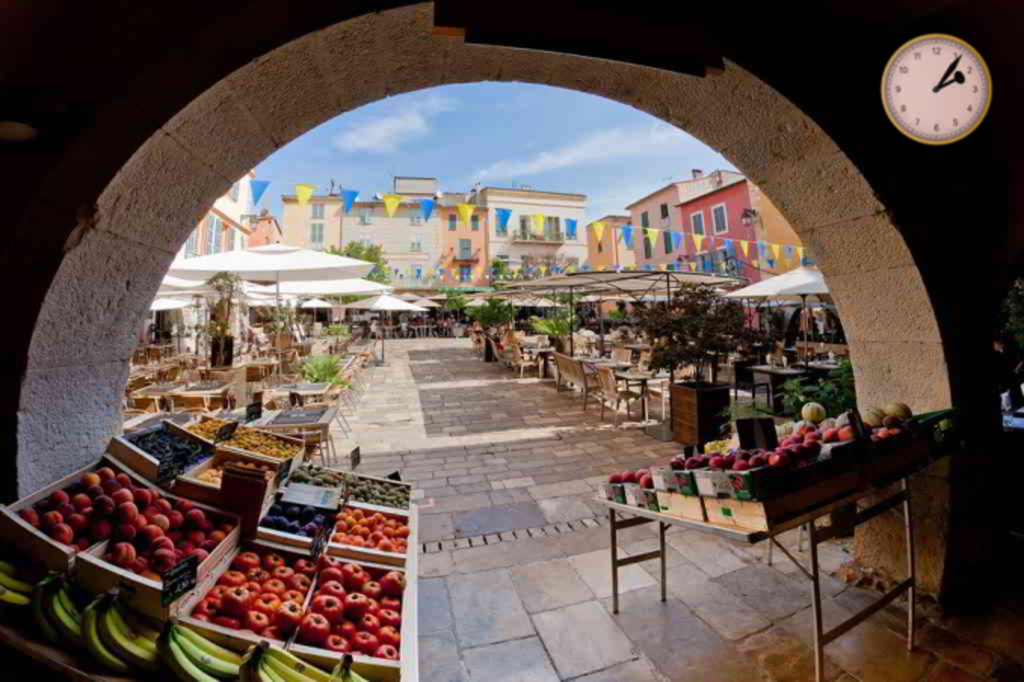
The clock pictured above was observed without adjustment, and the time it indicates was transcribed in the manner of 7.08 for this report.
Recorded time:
2.06
